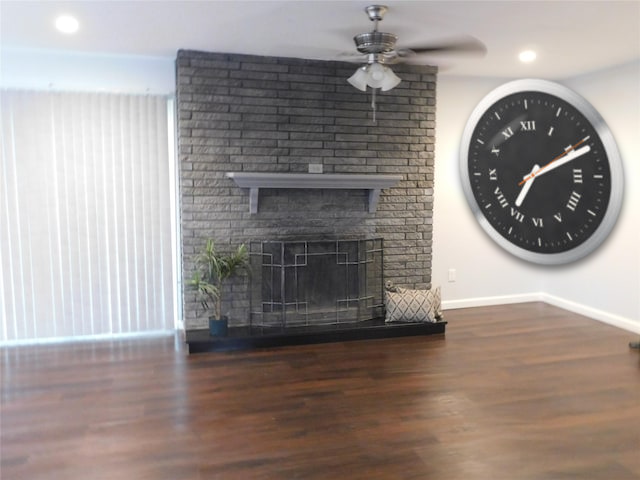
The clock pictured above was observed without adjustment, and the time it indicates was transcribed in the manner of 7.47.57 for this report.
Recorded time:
7.11.10
